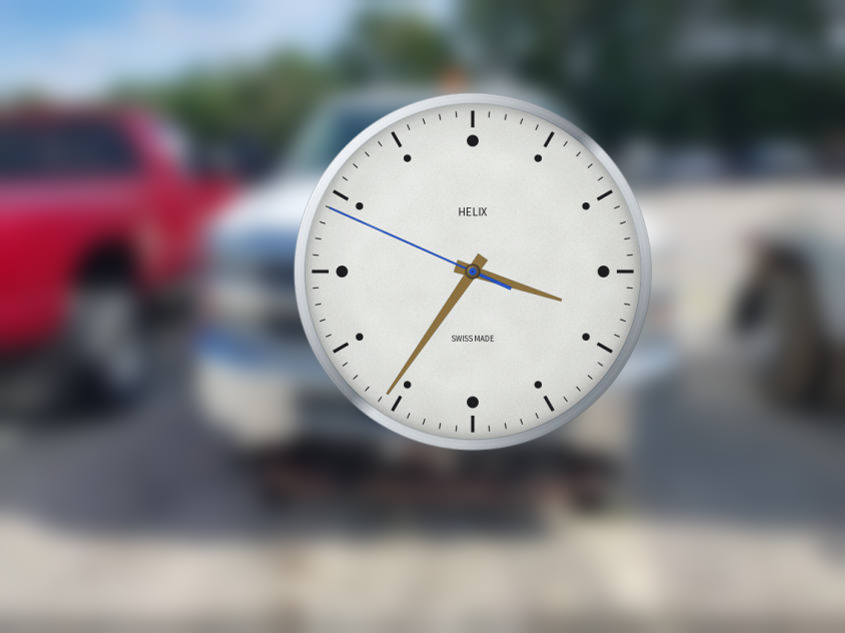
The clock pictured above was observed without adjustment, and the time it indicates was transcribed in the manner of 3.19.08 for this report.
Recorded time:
3.35.49
